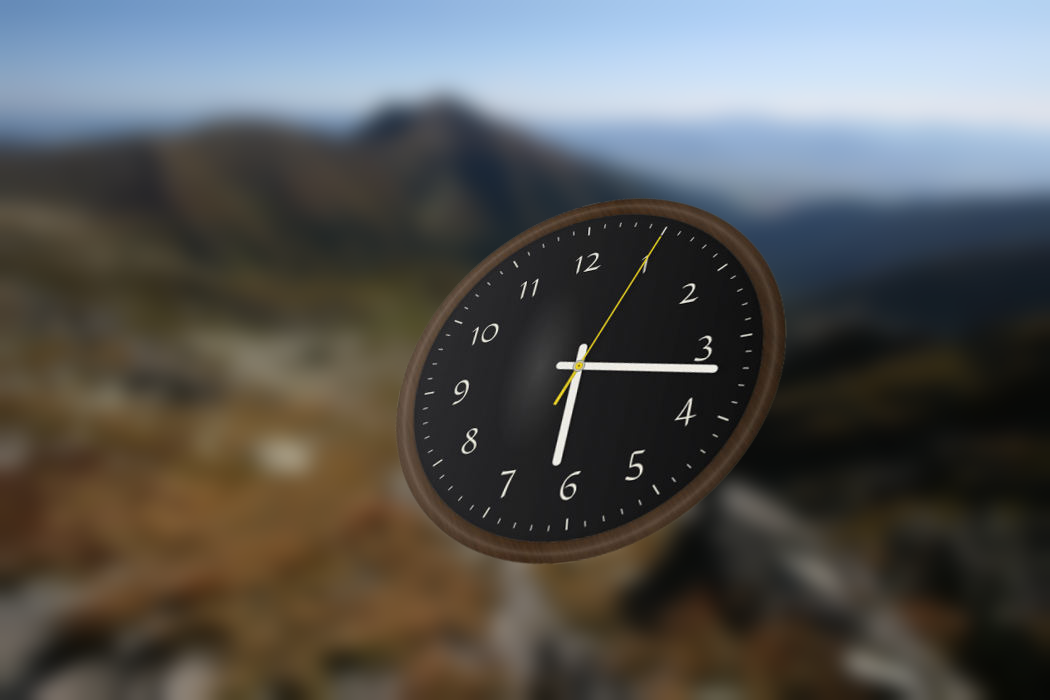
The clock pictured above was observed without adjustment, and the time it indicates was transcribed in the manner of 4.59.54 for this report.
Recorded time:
6.17.05
